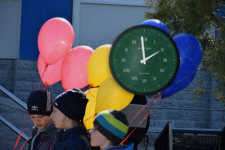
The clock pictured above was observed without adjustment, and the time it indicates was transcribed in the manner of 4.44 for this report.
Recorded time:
1.59
